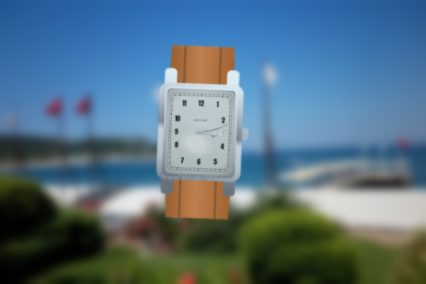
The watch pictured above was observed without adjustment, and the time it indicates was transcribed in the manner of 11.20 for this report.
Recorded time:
3.12
